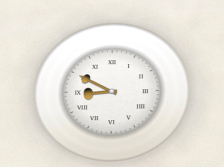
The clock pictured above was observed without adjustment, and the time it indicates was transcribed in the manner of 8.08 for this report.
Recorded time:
8.50
